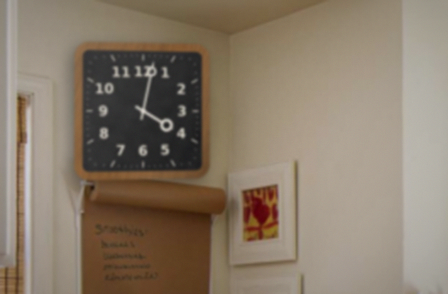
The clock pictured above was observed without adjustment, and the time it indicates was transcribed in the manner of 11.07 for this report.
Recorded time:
4.02
